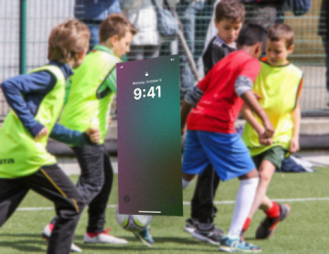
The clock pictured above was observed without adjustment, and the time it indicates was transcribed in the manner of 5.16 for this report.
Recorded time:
9.41
